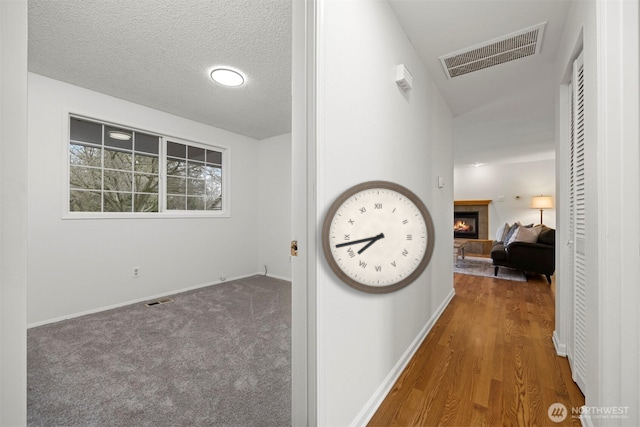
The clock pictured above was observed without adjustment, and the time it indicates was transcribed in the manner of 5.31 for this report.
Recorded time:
7.43
